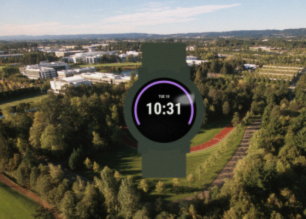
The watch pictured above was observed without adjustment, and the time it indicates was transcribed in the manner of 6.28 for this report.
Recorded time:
10.31
